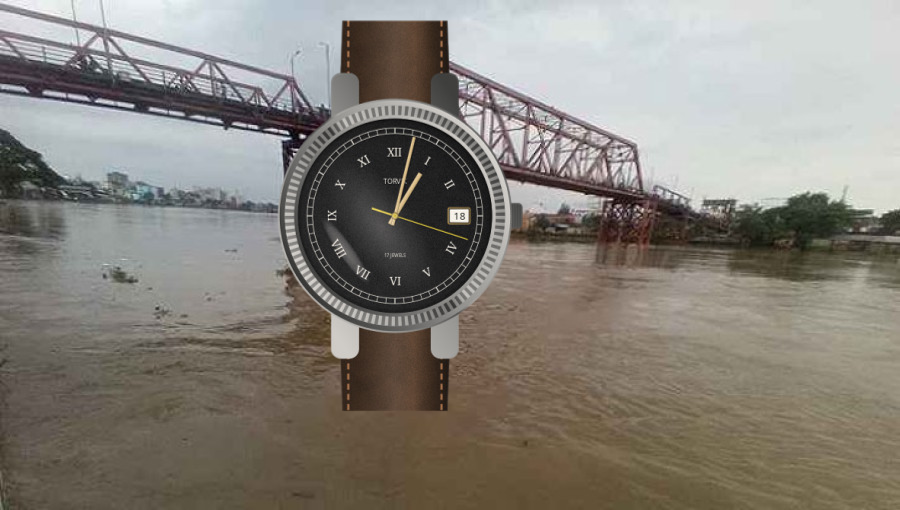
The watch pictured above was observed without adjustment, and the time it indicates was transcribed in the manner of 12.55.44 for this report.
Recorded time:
1.02.18
